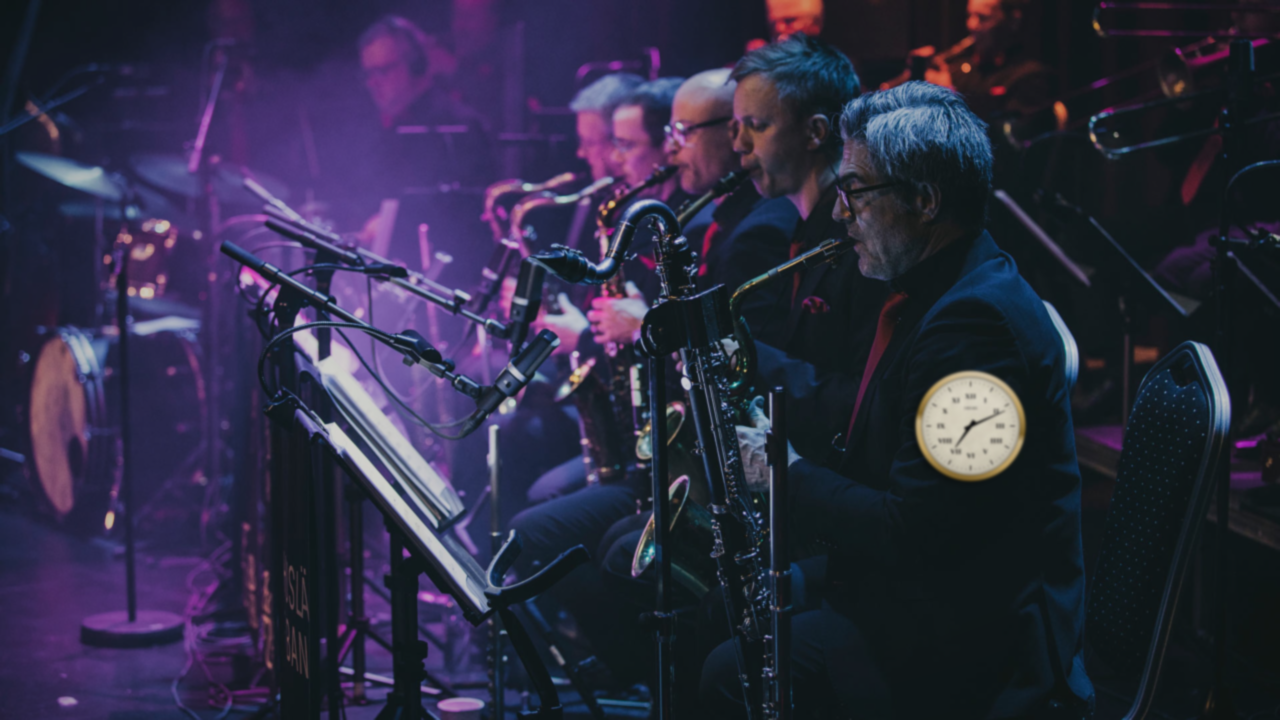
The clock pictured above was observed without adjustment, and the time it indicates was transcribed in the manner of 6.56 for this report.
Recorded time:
7.11
